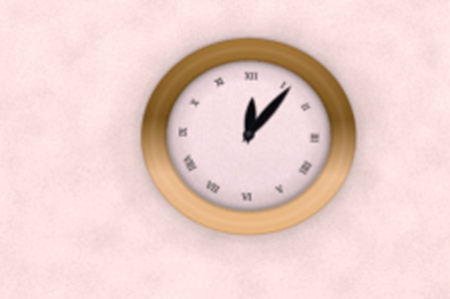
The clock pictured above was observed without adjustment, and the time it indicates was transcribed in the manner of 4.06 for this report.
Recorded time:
12.06
